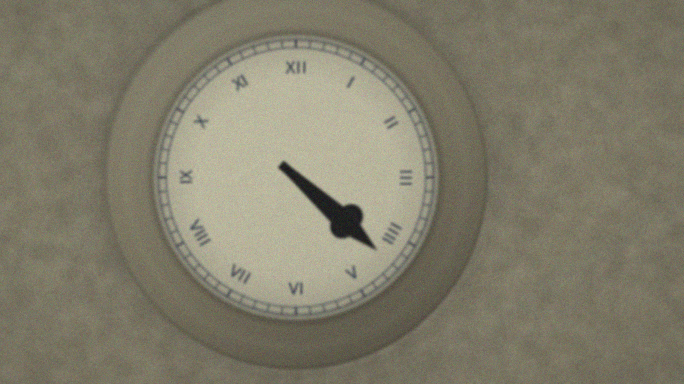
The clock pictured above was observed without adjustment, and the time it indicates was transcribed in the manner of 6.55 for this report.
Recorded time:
4.22
